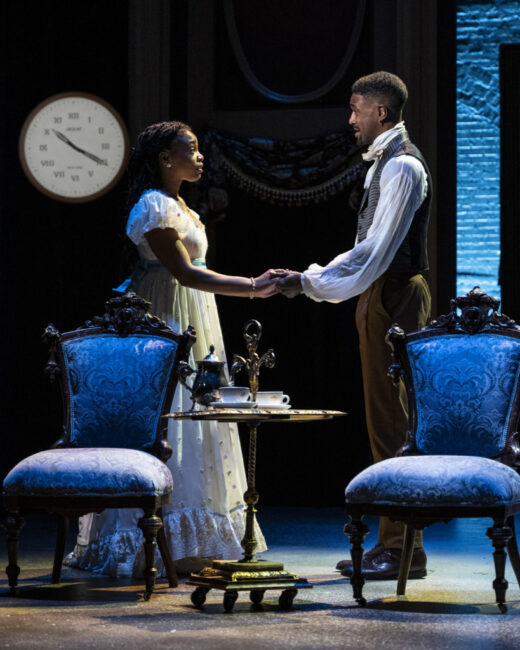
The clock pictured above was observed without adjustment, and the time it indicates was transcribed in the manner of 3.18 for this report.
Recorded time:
10.20
